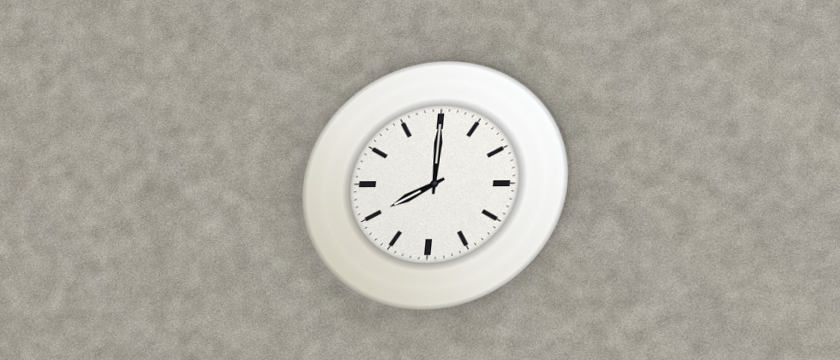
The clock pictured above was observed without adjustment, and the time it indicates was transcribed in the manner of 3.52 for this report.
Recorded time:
8.00
